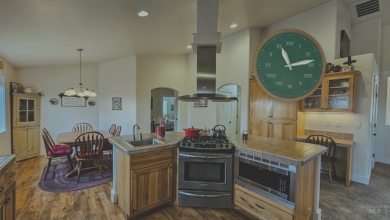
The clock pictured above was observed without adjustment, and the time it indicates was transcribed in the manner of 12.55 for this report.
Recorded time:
11.13
